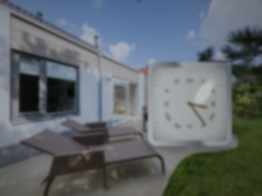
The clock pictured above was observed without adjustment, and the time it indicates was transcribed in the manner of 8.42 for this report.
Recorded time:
3.24
